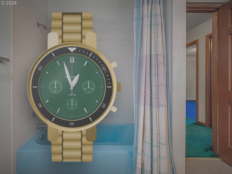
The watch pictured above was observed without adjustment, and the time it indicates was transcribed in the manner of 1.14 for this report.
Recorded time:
12.57
